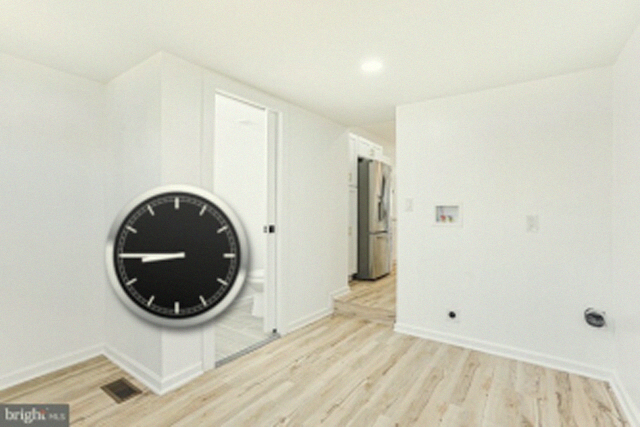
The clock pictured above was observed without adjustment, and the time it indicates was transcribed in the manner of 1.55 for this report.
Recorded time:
8.45
